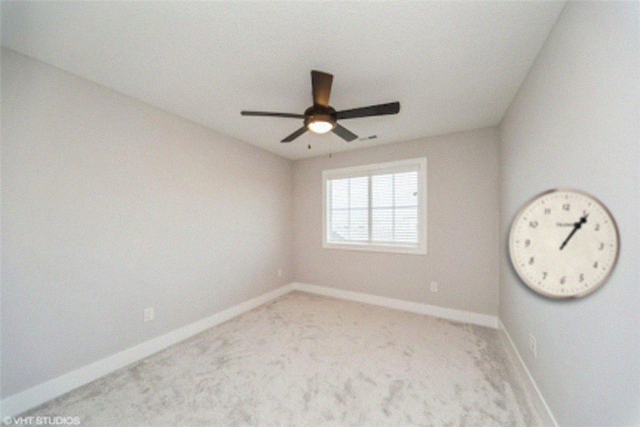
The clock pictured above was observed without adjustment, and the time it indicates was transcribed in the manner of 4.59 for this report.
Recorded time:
1.06
